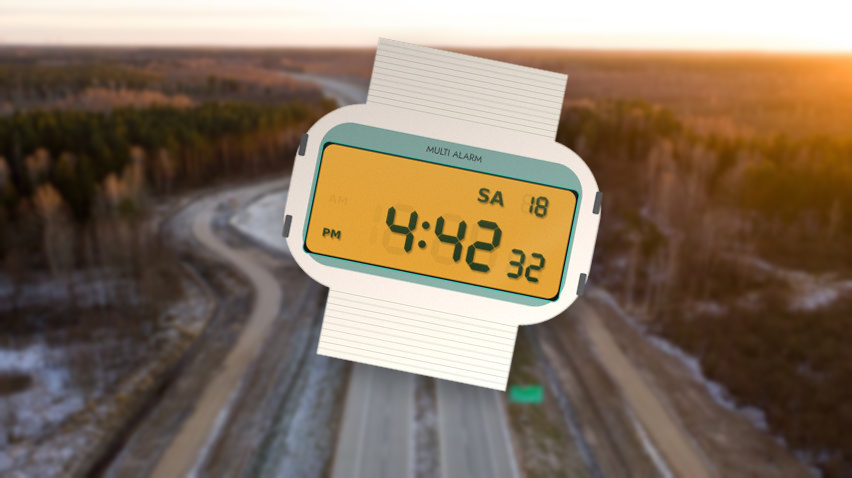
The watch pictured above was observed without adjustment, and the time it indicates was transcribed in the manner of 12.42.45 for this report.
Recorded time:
4.42.32
